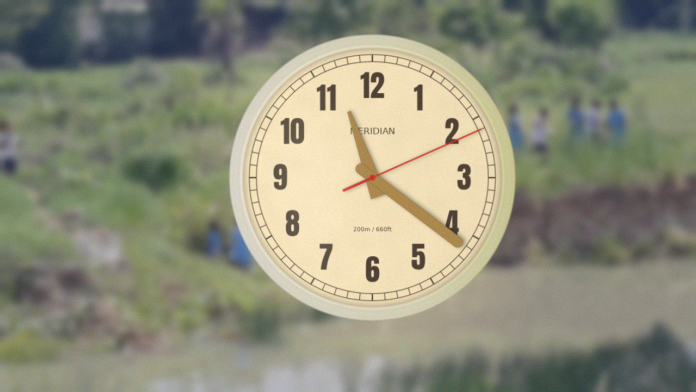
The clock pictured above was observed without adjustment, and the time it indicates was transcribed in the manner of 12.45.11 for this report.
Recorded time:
11.21.11
